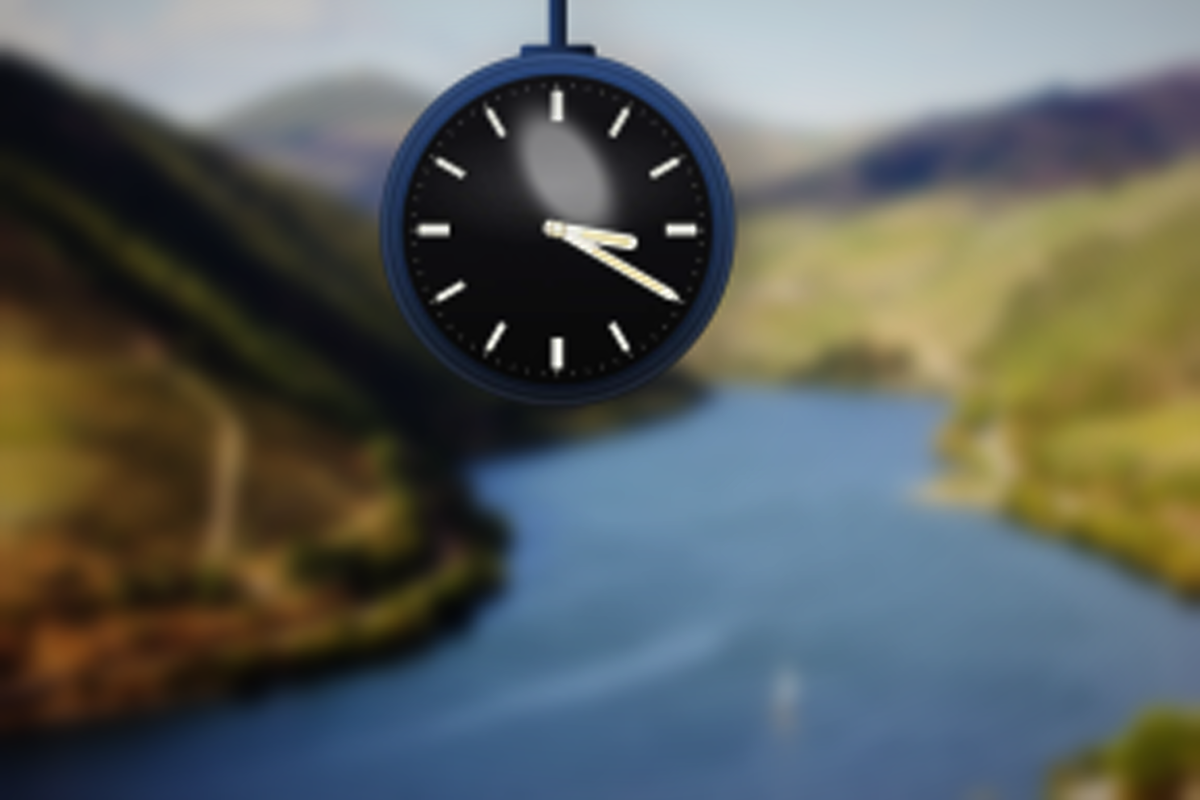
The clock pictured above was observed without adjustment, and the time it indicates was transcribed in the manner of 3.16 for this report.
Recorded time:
3.20
